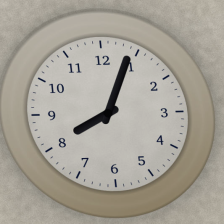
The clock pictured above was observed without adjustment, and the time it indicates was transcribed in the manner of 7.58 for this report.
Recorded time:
8.04
